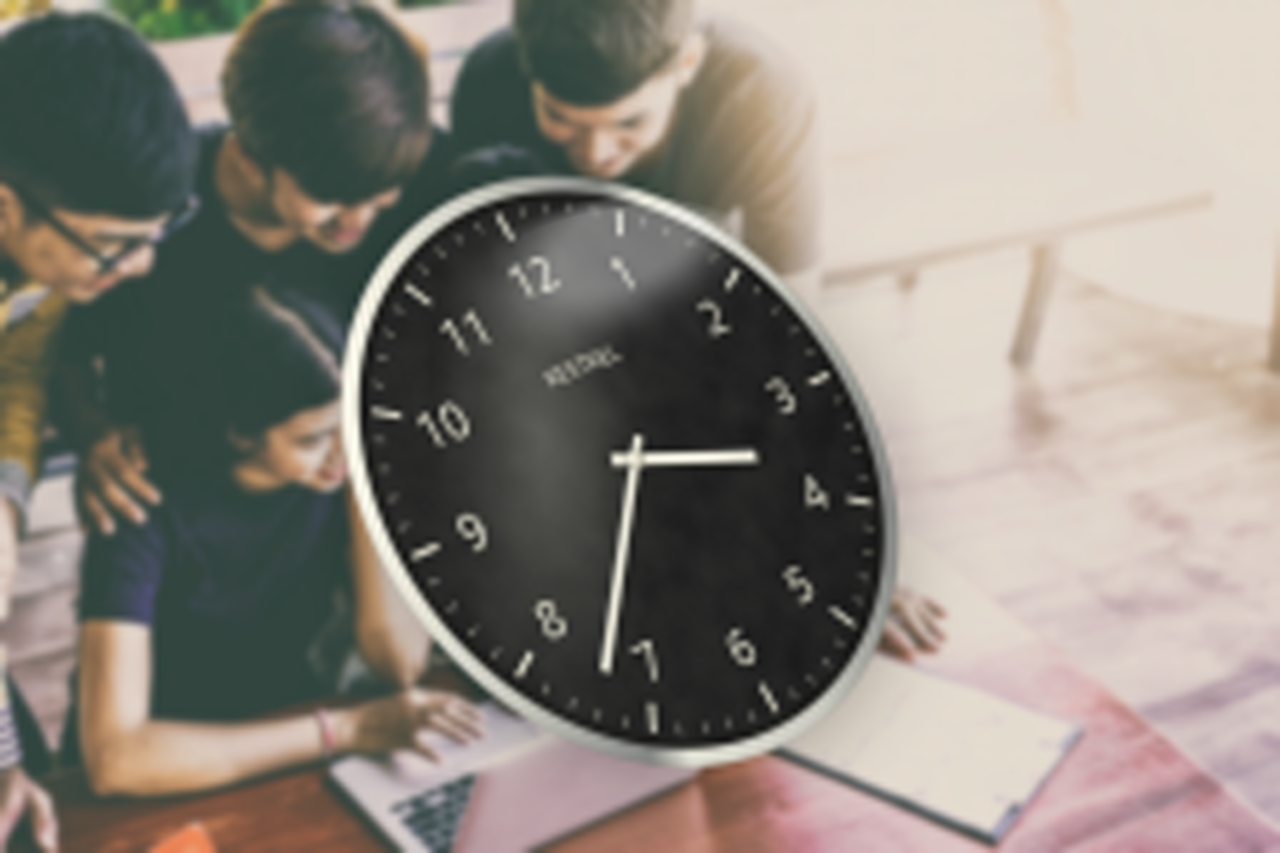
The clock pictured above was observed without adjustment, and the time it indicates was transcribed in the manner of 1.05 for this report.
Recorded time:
3.37
